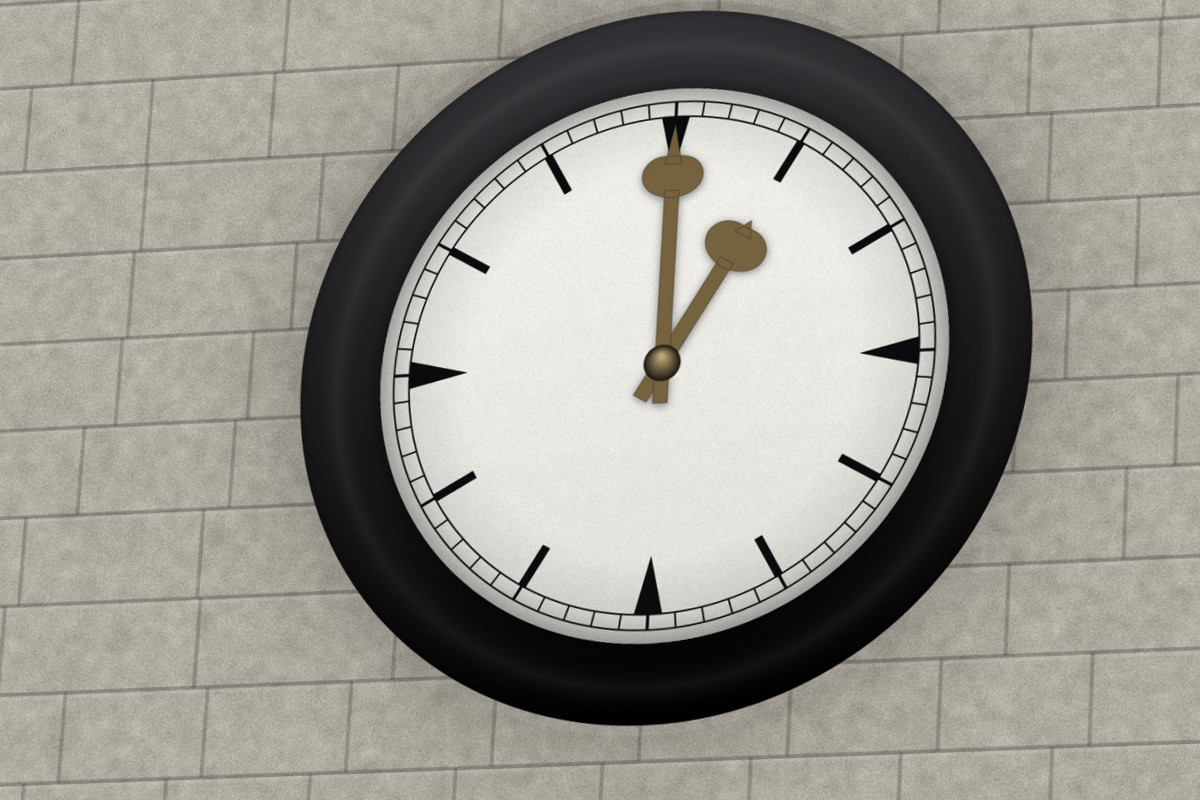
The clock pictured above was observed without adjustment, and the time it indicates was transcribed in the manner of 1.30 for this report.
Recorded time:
1.00
